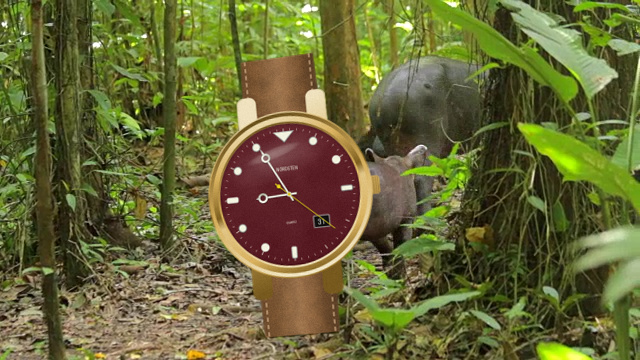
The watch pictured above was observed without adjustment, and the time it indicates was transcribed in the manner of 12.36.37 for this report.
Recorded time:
8.55.22
